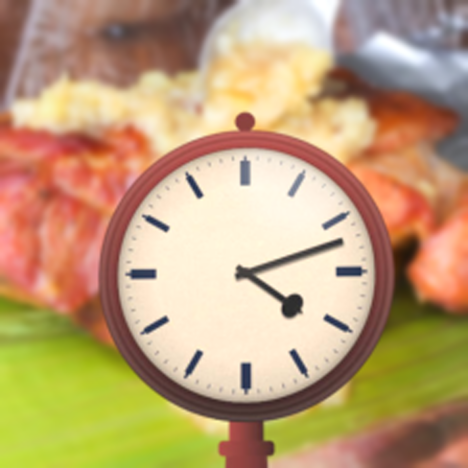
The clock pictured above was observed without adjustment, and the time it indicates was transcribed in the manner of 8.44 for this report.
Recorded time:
4.12
